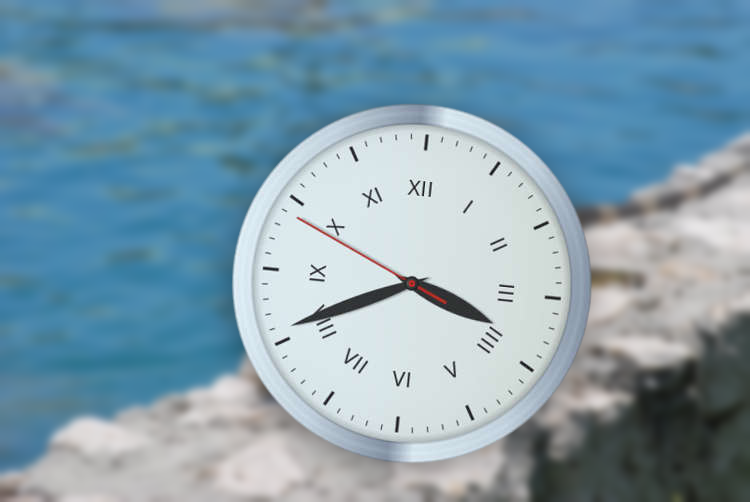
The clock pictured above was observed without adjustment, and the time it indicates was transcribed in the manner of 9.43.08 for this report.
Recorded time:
3.40.49
